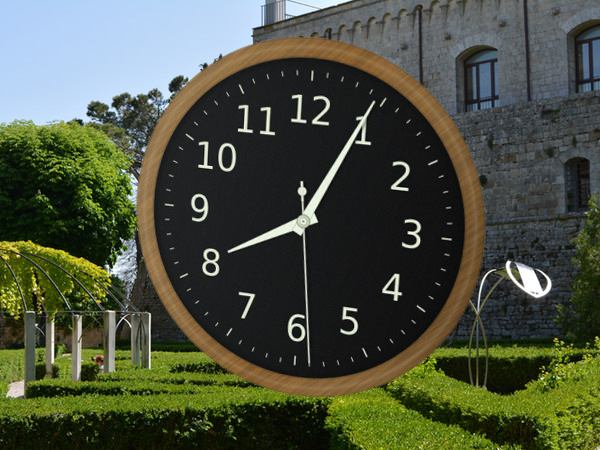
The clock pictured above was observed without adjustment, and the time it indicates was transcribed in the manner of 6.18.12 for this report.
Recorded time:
8.04.29
